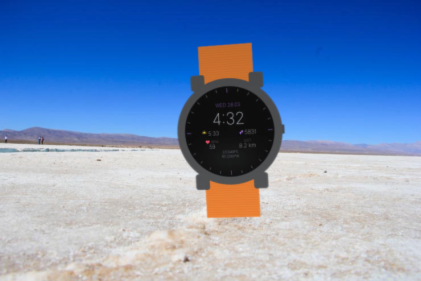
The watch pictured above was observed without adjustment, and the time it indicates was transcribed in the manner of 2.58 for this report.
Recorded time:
4.32
